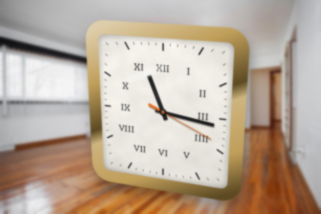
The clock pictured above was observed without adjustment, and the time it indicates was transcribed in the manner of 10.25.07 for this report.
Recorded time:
11.16.19
